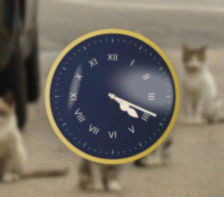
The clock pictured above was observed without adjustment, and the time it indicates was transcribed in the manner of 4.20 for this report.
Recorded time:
4.19
